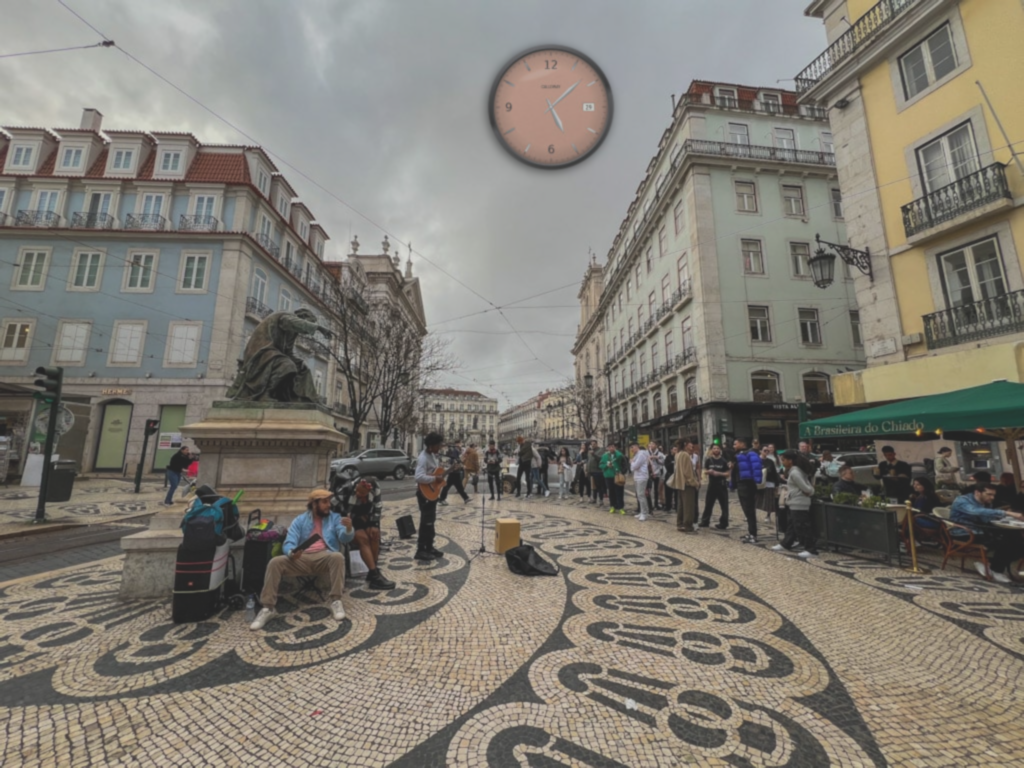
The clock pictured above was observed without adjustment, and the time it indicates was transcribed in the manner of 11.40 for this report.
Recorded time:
5.08
